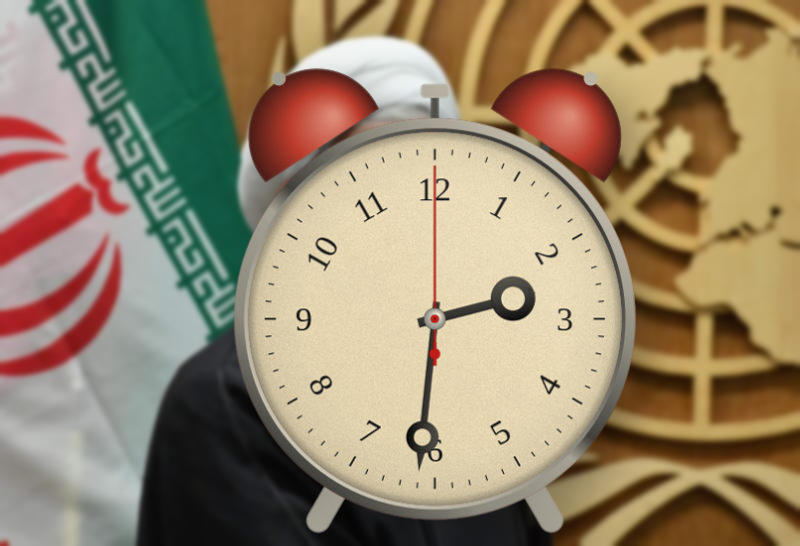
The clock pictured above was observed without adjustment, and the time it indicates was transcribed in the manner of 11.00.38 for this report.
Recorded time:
2.31.00
